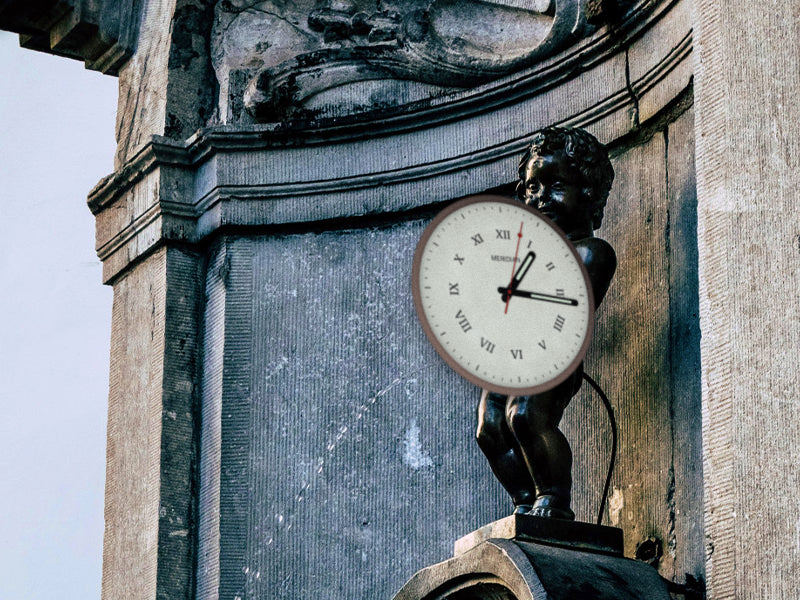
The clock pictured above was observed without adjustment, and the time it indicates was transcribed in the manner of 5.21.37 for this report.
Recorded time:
1.16.03
